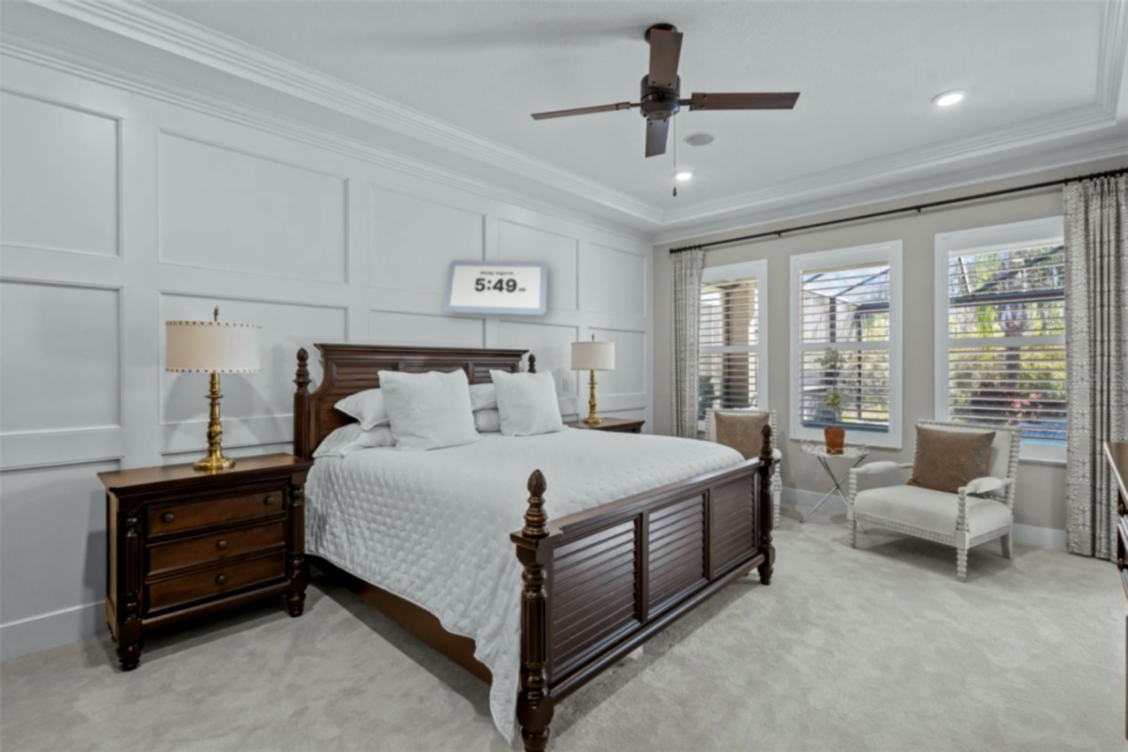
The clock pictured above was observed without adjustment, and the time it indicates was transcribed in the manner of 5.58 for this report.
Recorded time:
5.49
